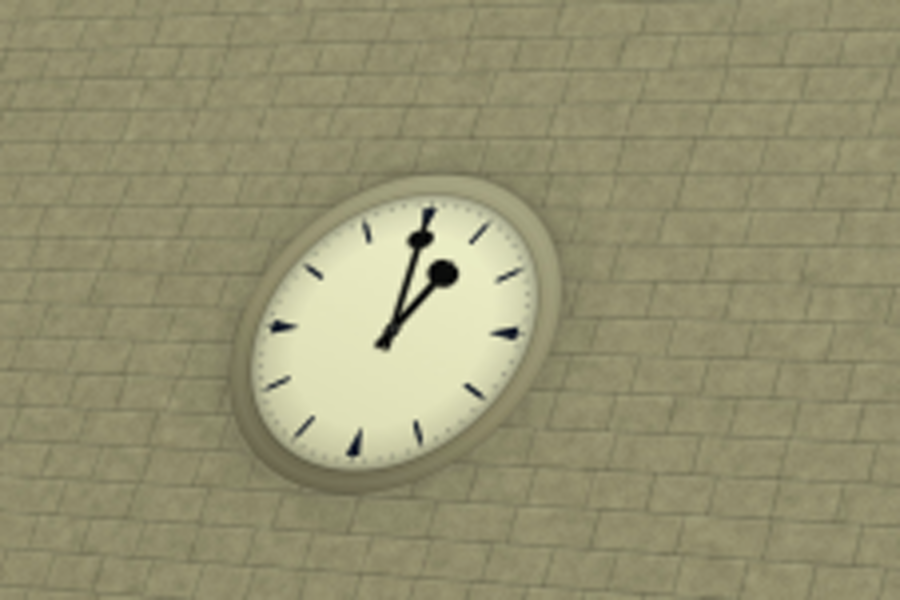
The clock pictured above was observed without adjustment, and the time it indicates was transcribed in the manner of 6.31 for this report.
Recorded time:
1.00
